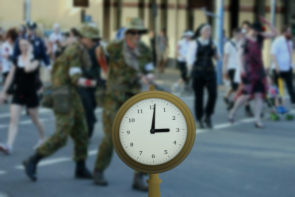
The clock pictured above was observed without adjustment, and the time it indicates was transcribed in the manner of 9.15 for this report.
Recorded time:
3.01
